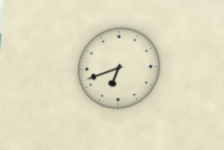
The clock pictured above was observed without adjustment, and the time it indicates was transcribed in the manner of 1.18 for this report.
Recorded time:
6.42
